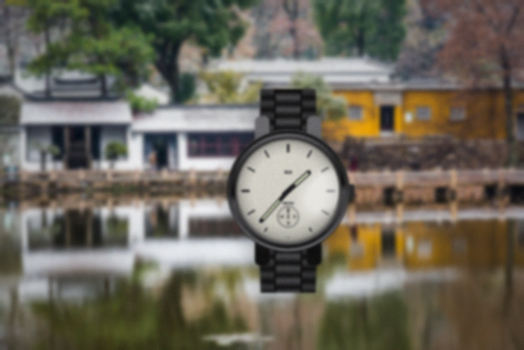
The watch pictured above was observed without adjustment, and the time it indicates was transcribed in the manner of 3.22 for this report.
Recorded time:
1.37
